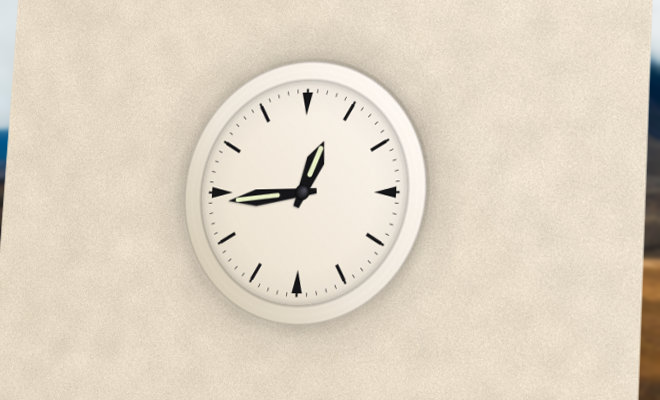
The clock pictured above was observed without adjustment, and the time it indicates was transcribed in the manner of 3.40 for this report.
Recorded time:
12.44
